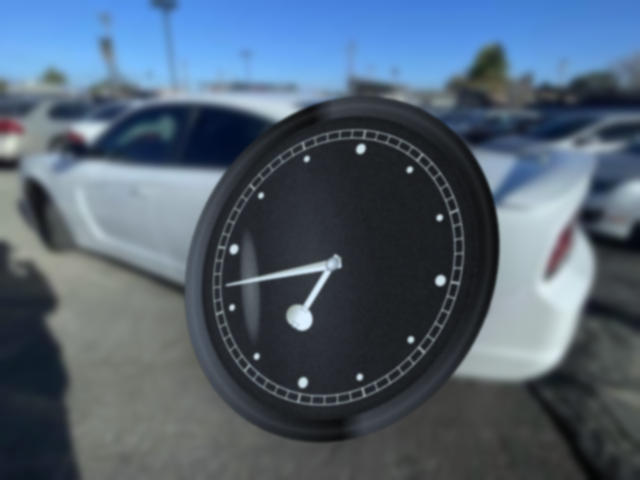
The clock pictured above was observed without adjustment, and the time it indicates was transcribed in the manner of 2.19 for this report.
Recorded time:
6.42
